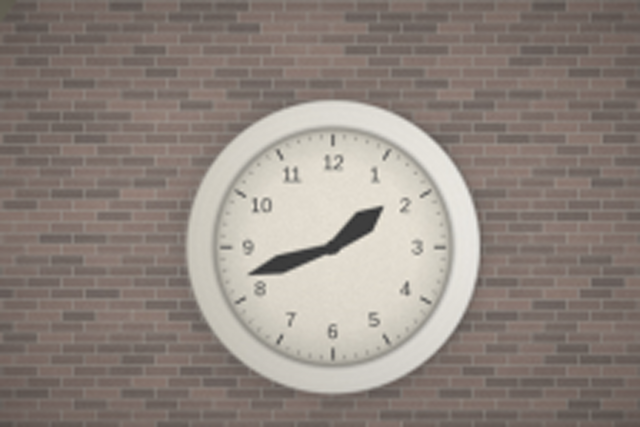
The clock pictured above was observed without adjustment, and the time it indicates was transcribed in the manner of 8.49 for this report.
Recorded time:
1.42
